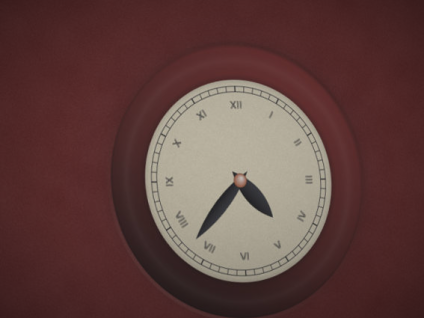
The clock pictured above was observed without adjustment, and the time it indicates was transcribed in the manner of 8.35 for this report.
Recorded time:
4.37
